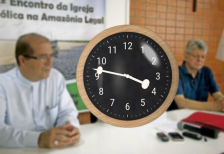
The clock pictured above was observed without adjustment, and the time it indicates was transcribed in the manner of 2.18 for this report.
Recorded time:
3.47
